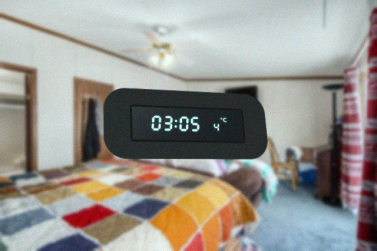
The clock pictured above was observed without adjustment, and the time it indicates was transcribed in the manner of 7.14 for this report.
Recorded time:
3.05
